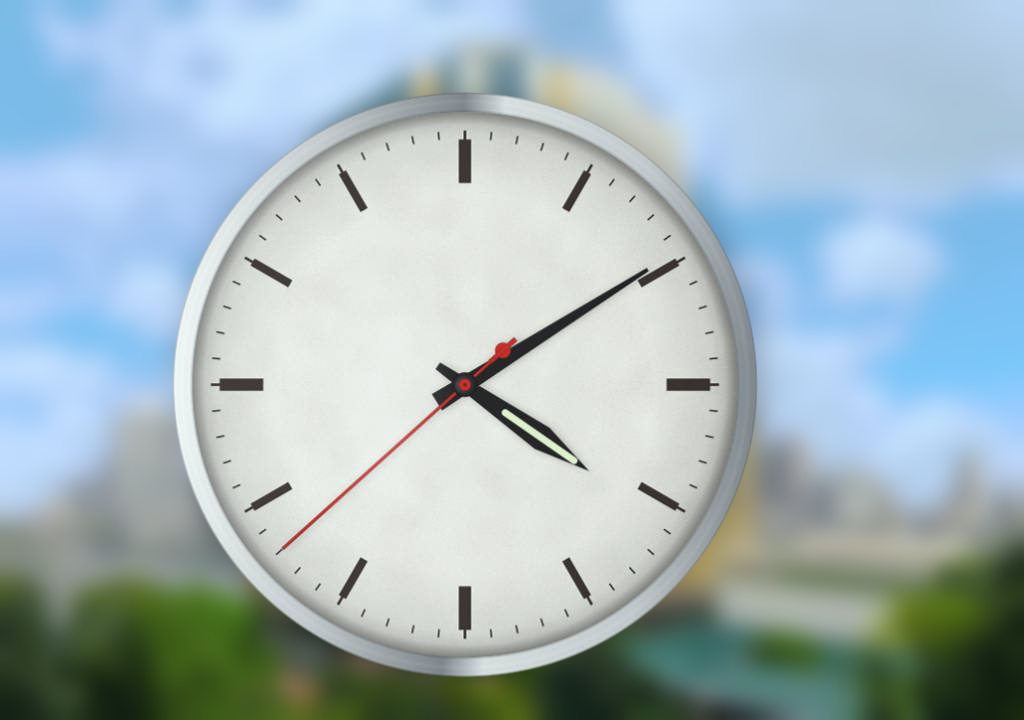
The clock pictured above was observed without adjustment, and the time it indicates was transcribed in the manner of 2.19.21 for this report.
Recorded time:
4.09.38
